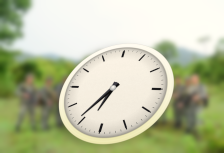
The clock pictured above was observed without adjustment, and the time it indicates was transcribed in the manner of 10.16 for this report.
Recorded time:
6.36
